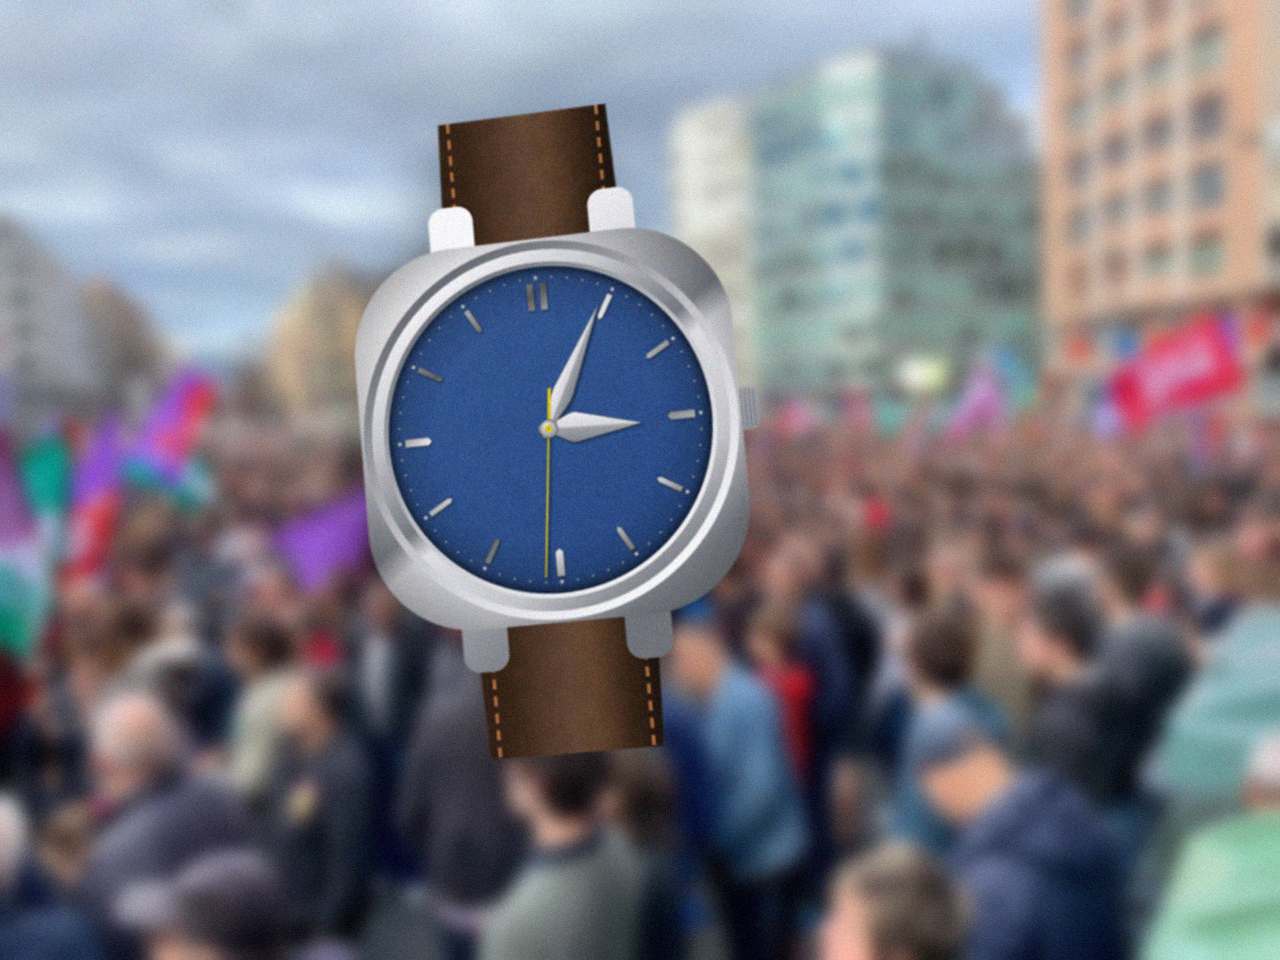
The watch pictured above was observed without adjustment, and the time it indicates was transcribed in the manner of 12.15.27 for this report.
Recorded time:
3.04.31
